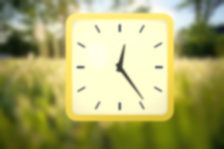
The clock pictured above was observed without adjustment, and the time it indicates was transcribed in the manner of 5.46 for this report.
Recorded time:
12.24
